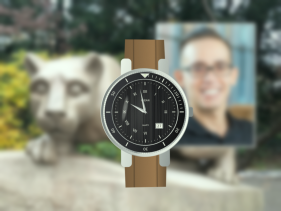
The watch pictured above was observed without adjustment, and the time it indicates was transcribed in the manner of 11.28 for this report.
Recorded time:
9.58
